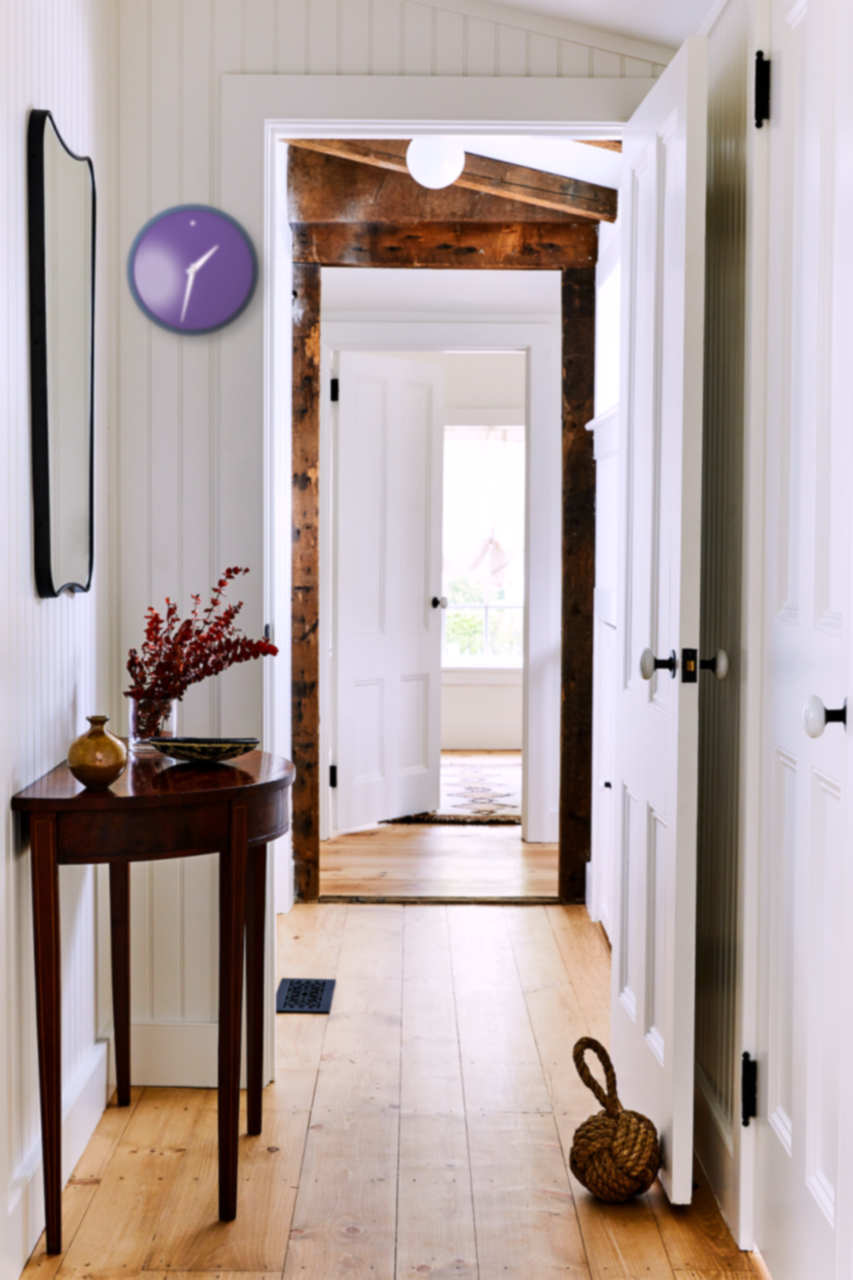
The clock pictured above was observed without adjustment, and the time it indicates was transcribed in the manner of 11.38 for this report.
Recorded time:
1.32
